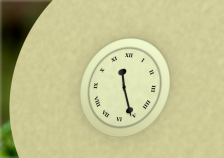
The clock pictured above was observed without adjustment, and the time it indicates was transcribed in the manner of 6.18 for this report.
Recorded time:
11.26
